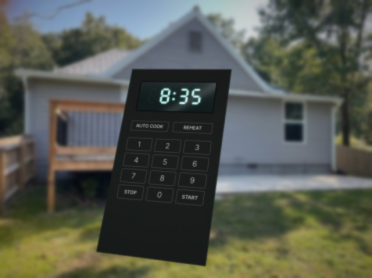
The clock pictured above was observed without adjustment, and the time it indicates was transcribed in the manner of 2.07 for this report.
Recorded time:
8.35
